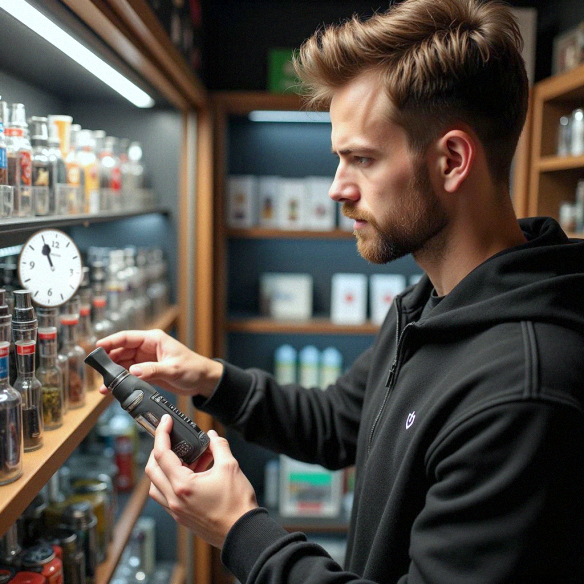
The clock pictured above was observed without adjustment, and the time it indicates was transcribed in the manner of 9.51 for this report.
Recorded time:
10.55
